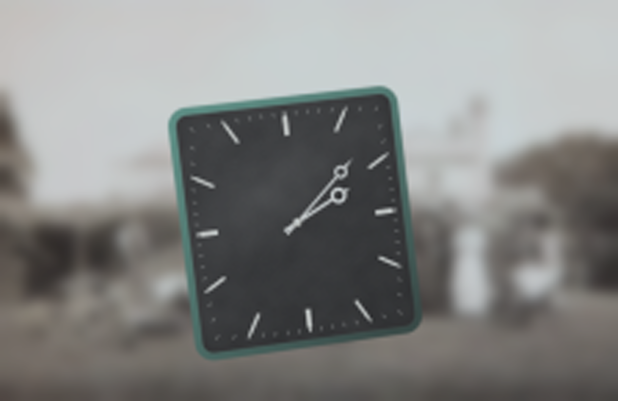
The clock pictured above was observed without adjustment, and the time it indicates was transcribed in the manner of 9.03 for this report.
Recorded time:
2.08
